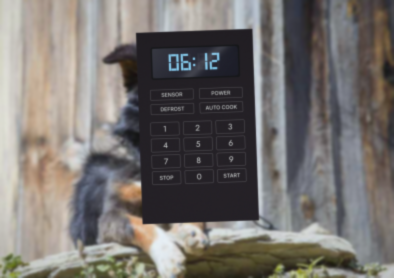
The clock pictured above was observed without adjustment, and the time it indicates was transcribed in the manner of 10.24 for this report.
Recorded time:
6.12
